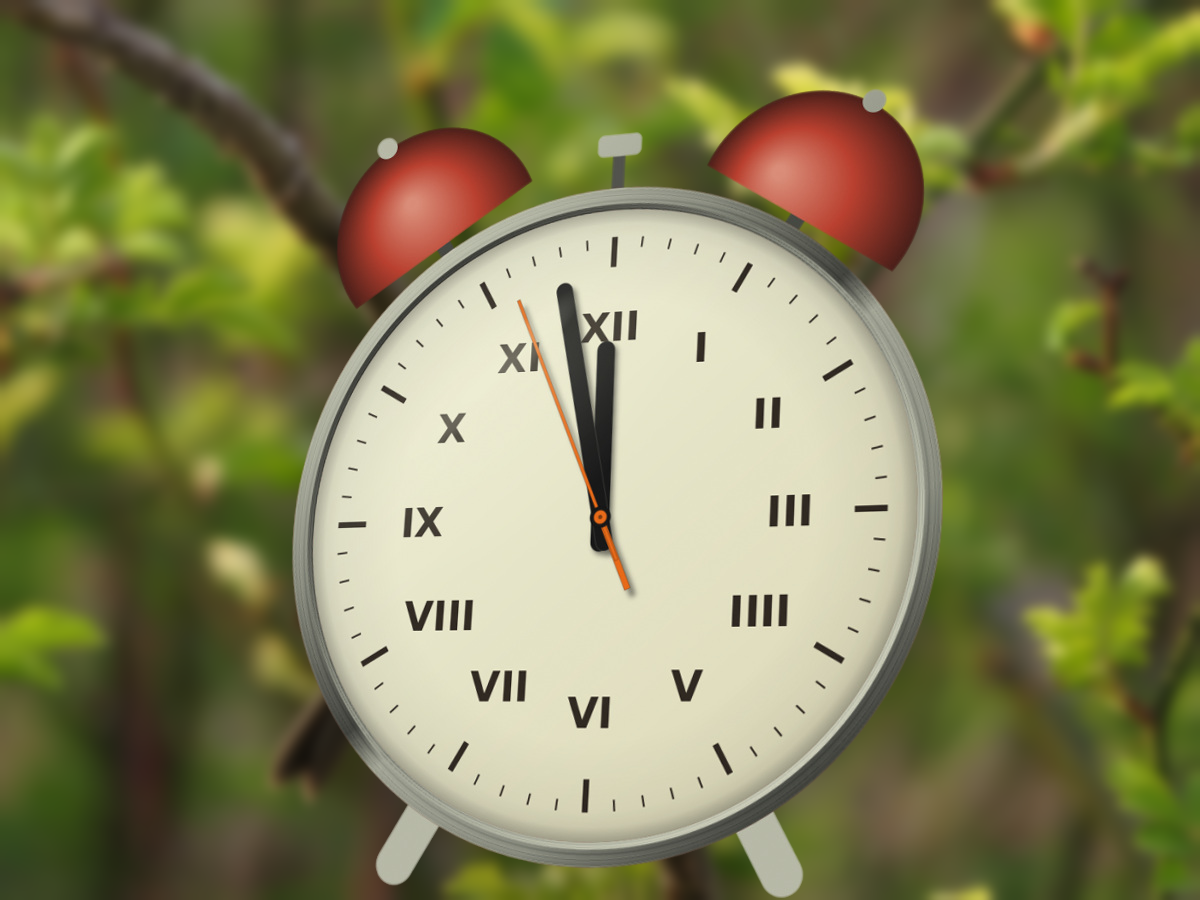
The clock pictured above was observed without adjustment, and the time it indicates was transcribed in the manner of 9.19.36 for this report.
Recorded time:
11.57.56
